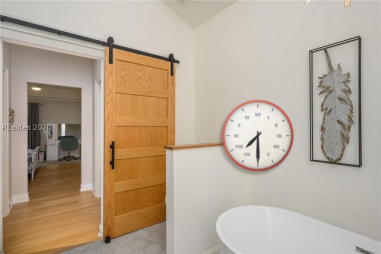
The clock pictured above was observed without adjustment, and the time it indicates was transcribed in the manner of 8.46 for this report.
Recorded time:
7.30
